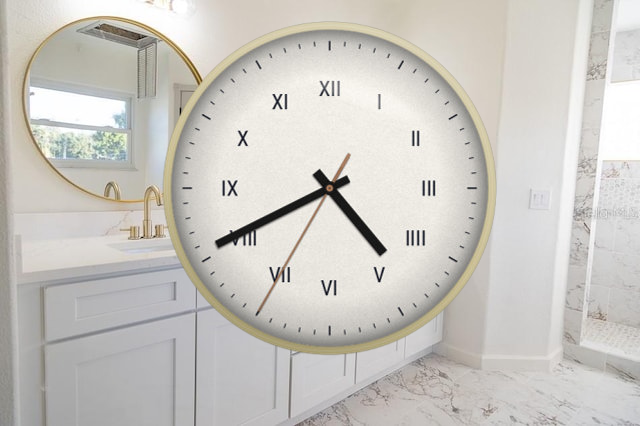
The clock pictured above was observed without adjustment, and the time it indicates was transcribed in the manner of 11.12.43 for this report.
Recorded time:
4.40.35
